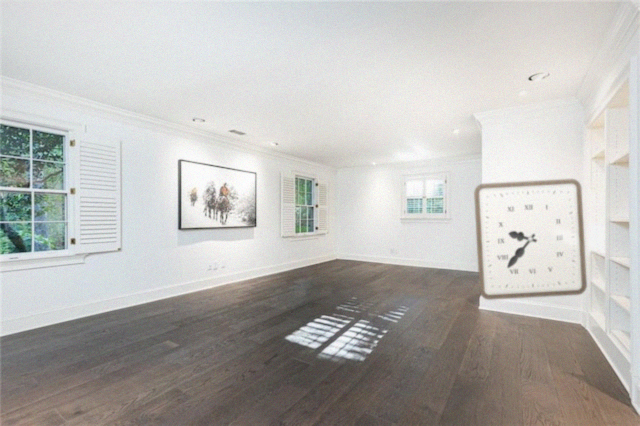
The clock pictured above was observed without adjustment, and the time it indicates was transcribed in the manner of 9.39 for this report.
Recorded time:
9.37
